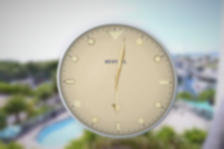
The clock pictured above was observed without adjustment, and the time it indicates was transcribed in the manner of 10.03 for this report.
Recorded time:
6.02
